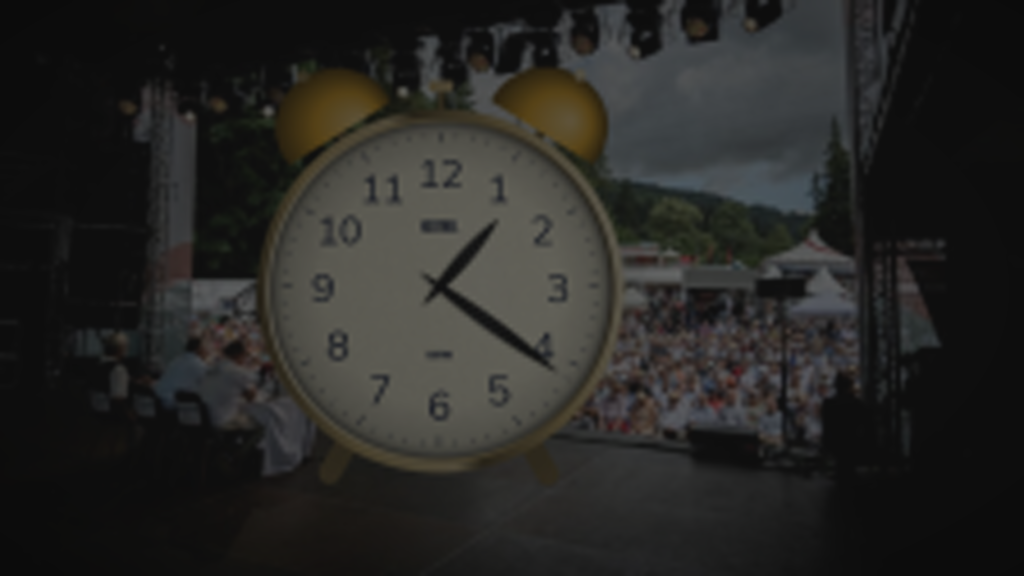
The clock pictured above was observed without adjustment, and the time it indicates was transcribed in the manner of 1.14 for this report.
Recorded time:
1.21
